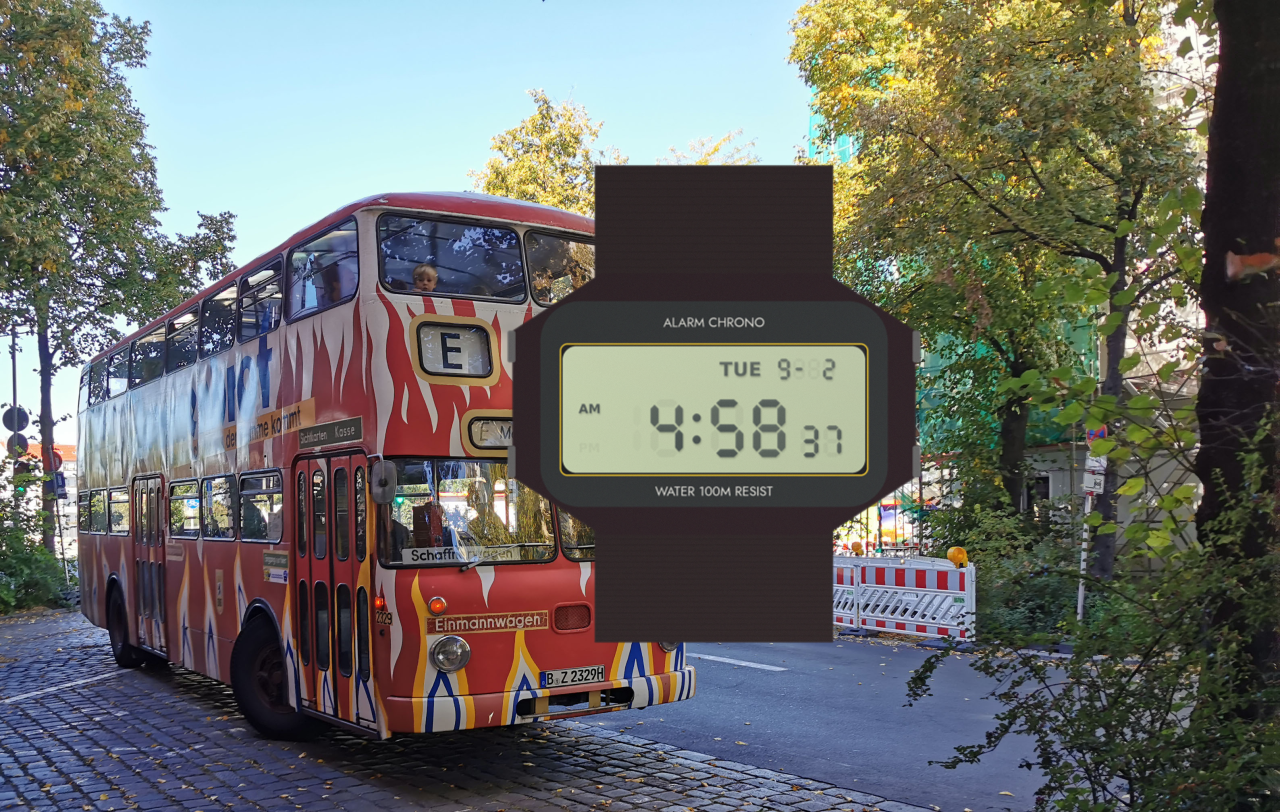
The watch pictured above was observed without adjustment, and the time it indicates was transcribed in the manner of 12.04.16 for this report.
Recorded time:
4.58.37
